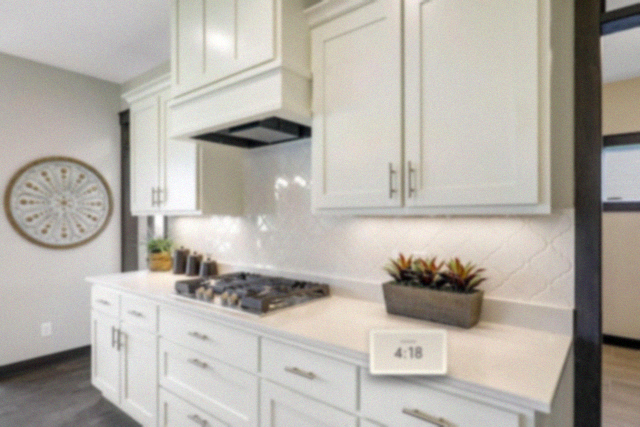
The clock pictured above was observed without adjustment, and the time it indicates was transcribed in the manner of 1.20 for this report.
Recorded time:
4.18
